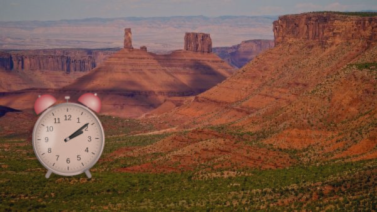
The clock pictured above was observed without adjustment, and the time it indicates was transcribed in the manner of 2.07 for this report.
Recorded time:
2.09
